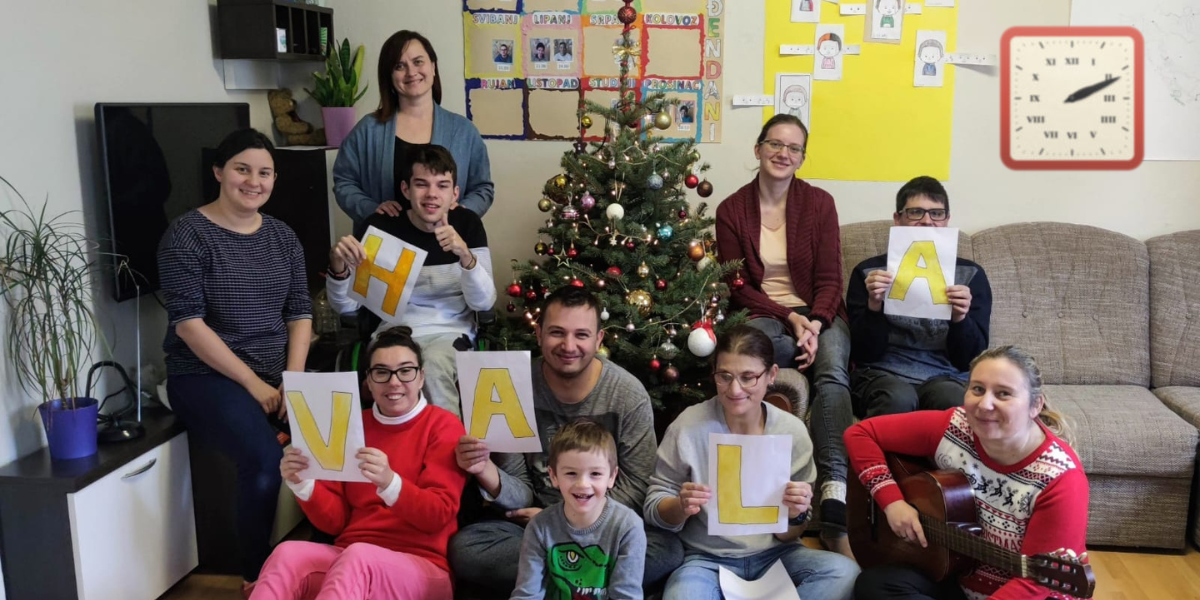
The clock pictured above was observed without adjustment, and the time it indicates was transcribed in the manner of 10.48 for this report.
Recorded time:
2.11
